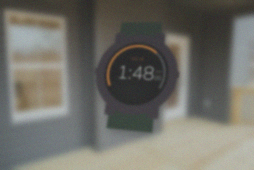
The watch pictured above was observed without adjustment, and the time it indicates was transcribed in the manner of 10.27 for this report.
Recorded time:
1.48
